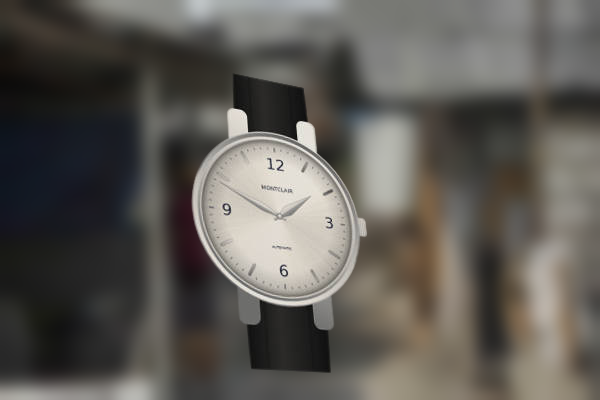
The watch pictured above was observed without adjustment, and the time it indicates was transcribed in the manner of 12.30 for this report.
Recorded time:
1.49
